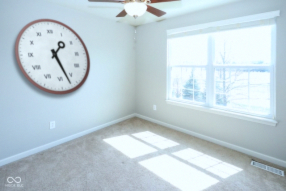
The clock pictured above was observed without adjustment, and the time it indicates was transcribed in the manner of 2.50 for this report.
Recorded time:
1.27
